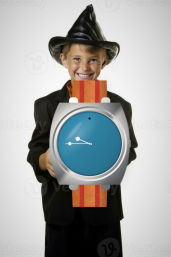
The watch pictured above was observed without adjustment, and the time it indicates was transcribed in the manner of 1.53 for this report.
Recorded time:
9.45
